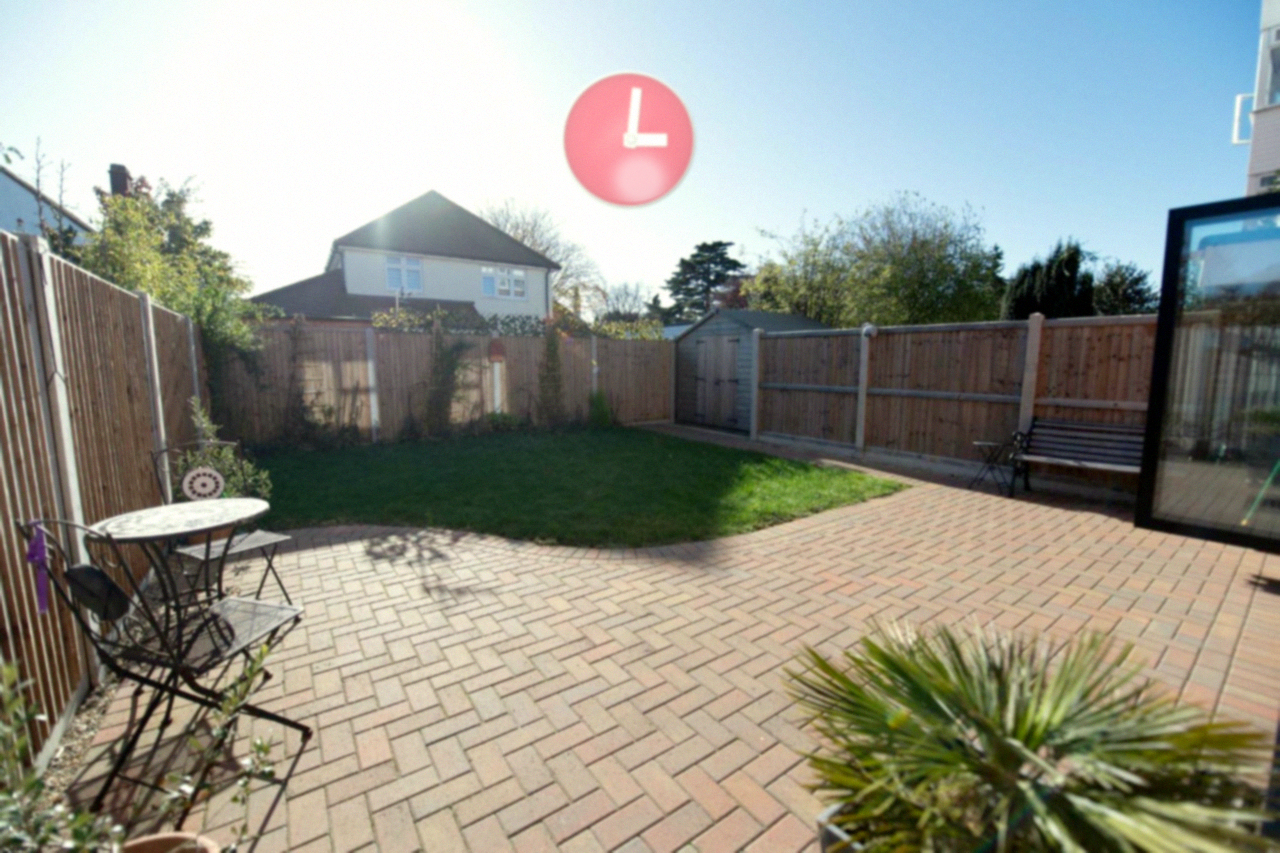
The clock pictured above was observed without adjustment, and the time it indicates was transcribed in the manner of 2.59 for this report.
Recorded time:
3.01
